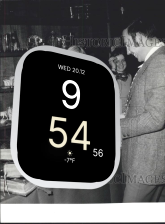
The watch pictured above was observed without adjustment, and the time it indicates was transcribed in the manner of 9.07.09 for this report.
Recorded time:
9.54.56
